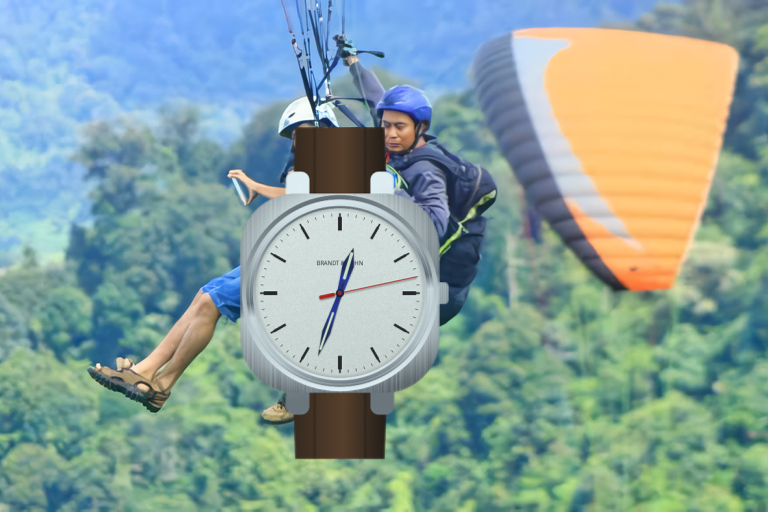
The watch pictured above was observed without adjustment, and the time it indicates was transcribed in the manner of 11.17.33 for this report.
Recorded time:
12.33.13
